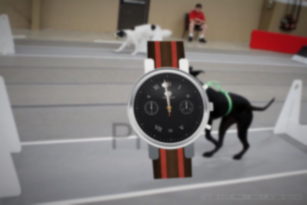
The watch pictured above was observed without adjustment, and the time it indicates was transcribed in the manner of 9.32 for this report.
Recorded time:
11.59
